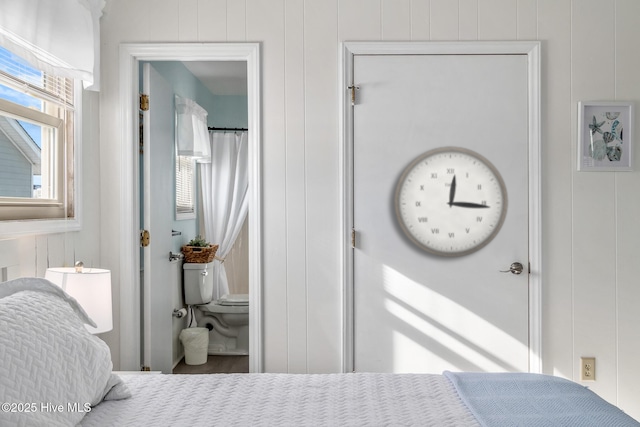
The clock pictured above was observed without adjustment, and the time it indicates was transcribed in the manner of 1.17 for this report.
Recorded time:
12.16
